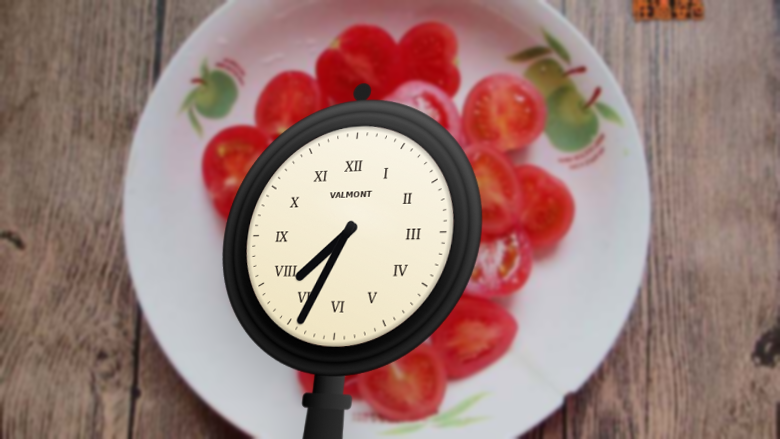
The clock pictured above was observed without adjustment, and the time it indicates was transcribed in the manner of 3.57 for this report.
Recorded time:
7.34
